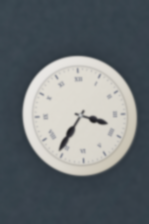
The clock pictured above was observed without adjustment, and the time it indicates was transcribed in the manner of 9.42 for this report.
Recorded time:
3.36
